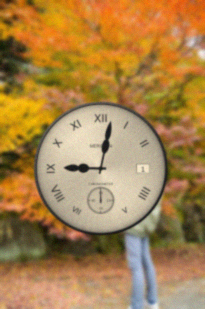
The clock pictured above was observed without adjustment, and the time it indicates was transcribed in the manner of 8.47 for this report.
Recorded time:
9.02
